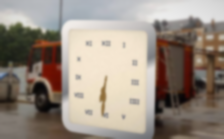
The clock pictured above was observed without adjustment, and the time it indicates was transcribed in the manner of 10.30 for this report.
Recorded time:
6.31
